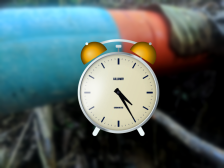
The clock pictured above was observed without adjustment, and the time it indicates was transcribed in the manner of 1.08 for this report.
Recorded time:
4.25
